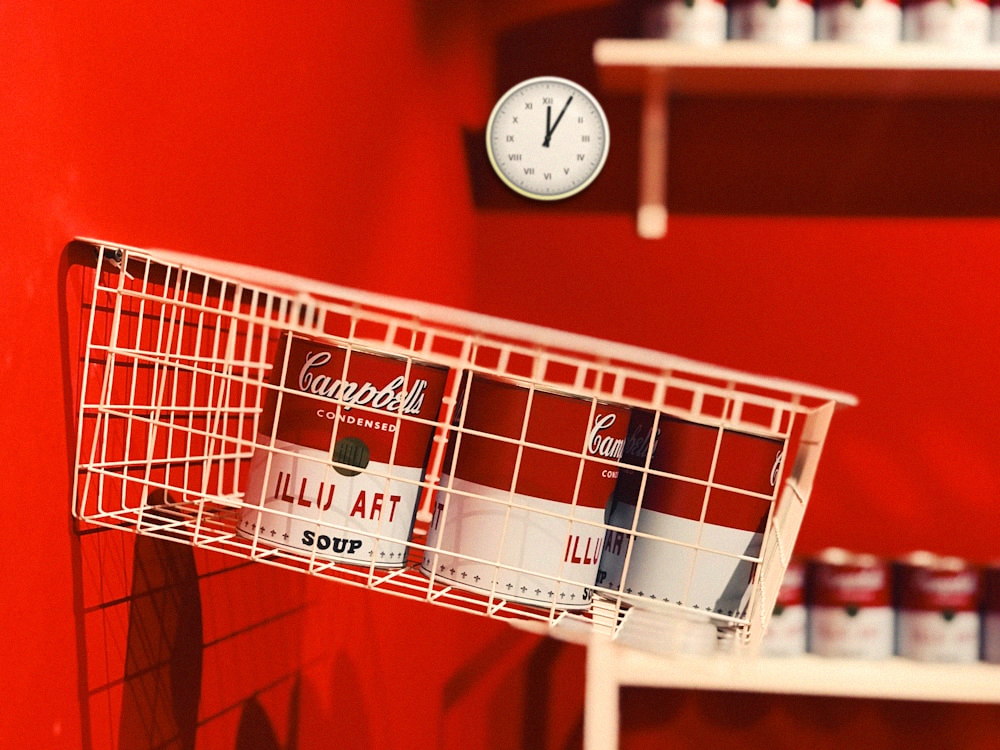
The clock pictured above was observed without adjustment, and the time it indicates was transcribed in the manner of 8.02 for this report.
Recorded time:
12.05
